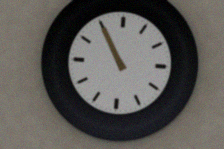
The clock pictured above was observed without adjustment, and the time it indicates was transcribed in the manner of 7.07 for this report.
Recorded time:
10.55
